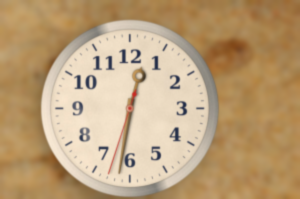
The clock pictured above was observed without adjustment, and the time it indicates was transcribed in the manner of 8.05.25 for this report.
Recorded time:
12.31.33
